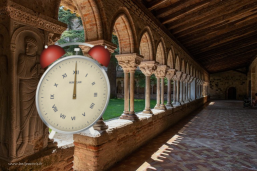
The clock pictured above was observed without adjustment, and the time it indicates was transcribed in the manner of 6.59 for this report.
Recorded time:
12.00
